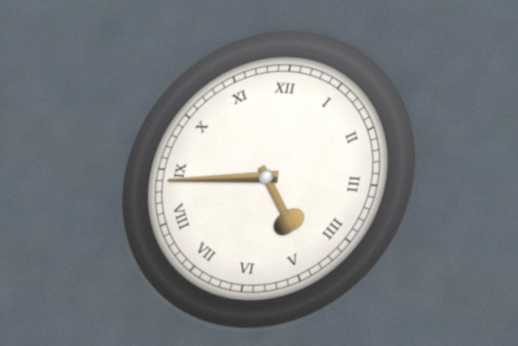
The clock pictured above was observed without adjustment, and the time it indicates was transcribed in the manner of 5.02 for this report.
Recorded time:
4.44
